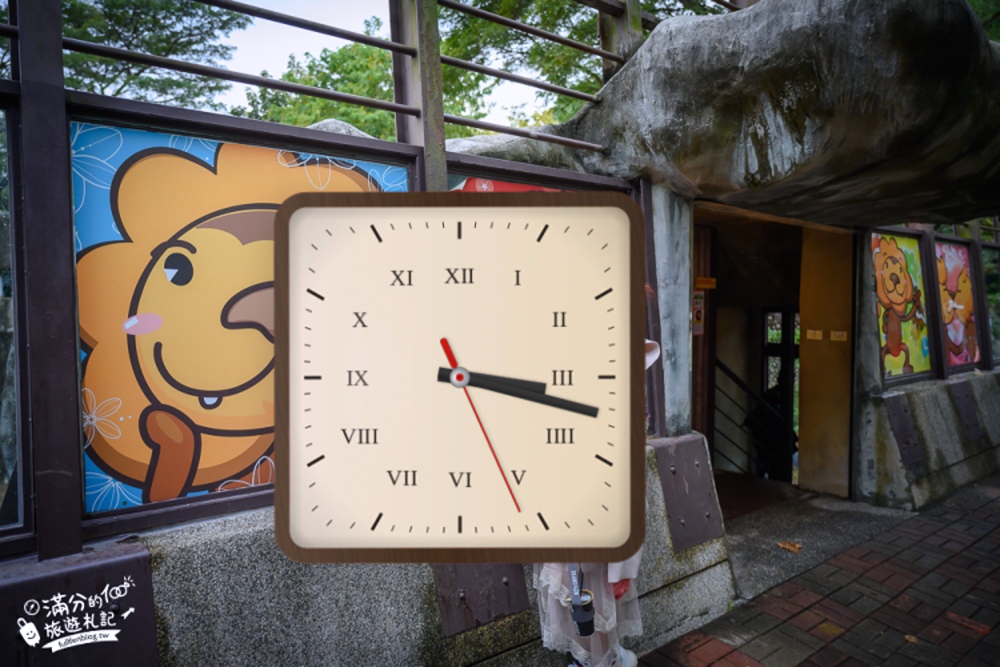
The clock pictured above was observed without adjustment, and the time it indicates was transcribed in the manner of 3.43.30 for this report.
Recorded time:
3.17.26
